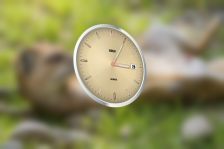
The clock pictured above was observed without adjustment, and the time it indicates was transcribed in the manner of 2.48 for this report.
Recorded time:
3.05
